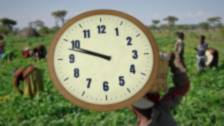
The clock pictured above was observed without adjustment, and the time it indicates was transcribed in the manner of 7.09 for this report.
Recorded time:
9.48
